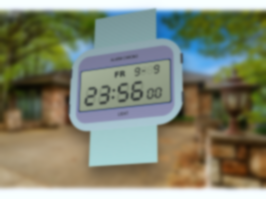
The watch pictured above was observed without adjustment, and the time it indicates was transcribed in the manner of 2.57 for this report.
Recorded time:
23.56
